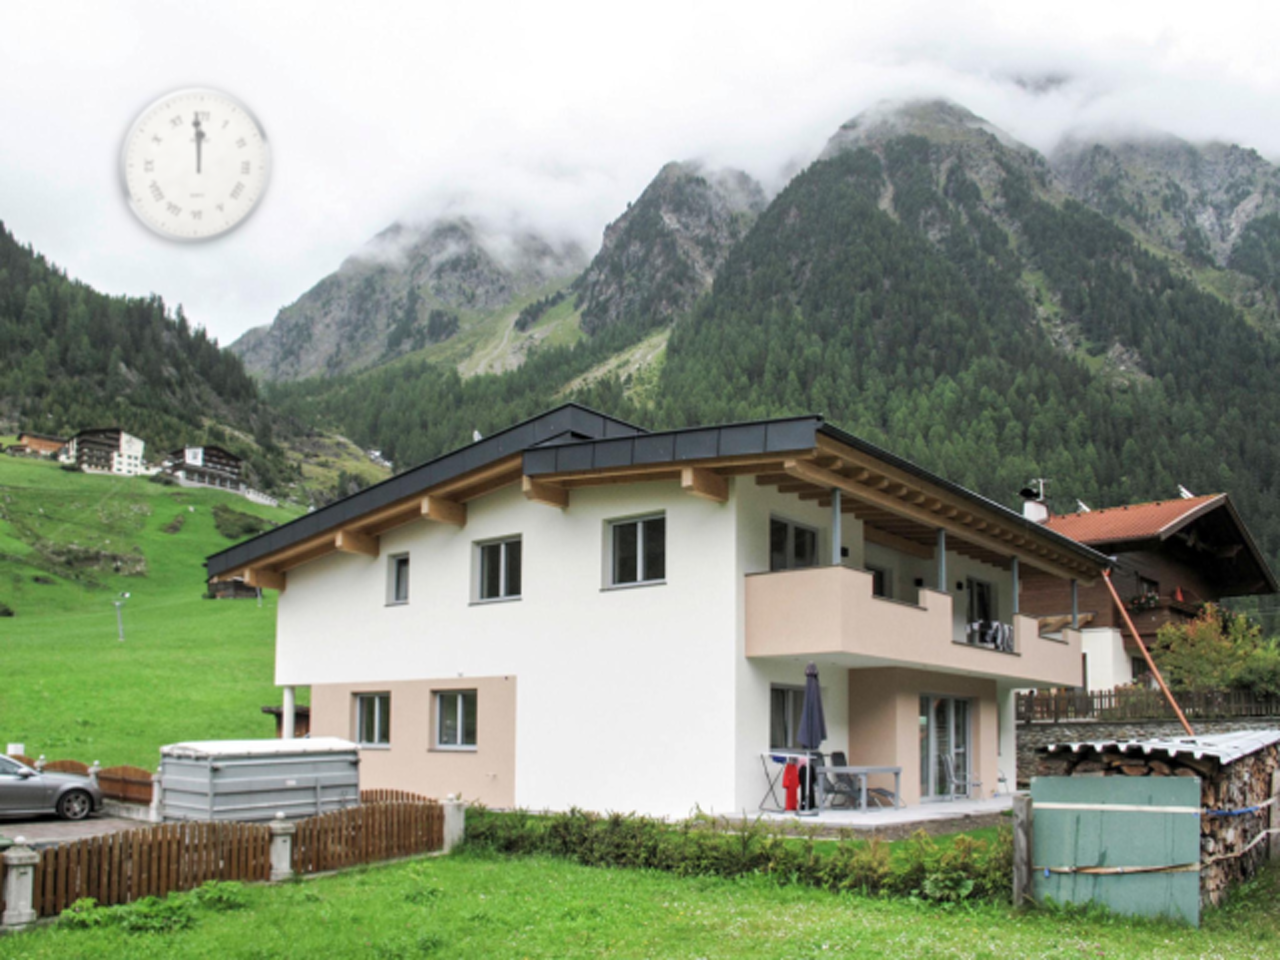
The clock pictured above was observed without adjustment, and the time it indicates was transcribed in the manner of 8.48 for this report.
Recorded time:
11.59
